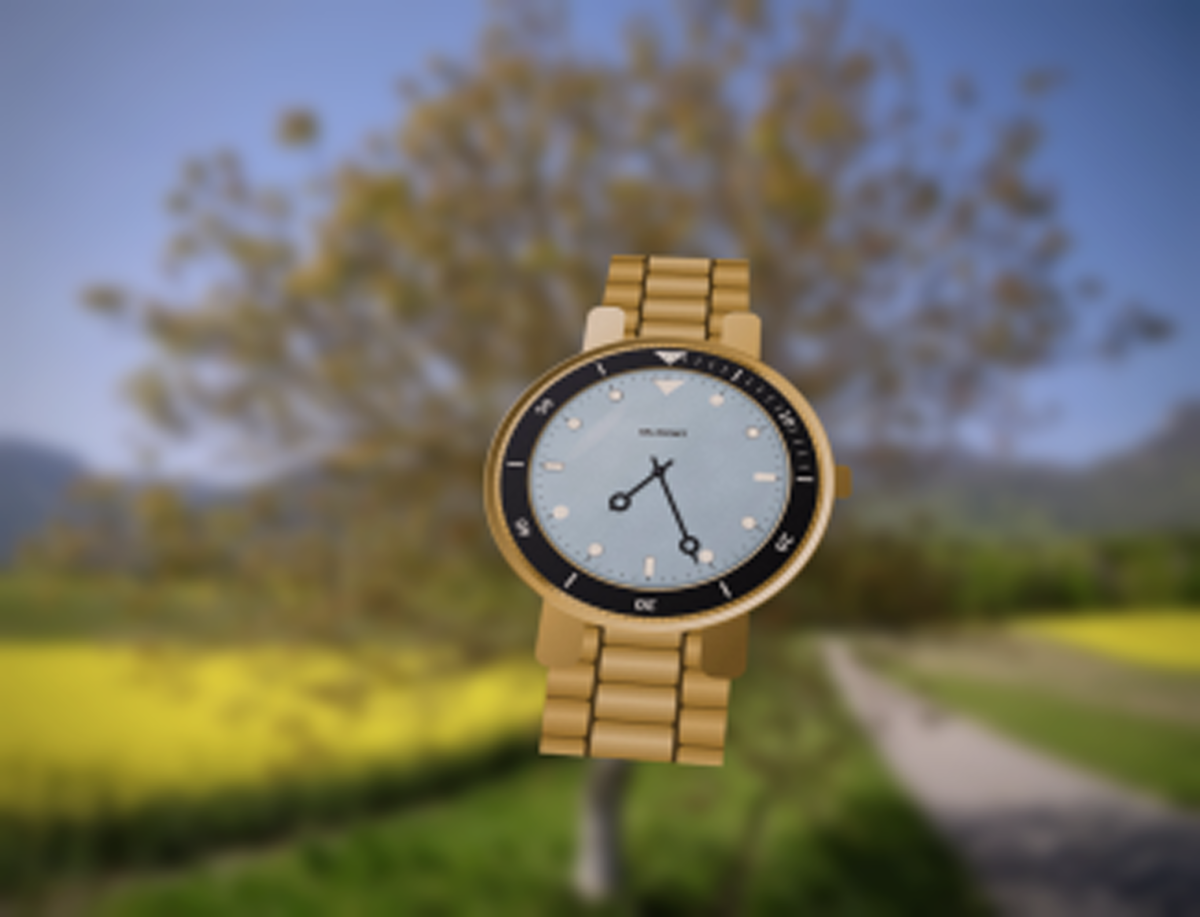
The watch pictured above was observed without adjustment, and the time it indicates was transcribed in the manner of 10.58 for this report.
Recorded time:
7.26
